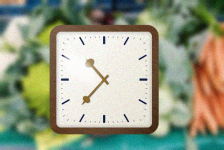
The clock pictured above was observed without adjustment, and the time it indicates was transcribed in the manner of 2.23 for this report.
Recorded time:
10.37
